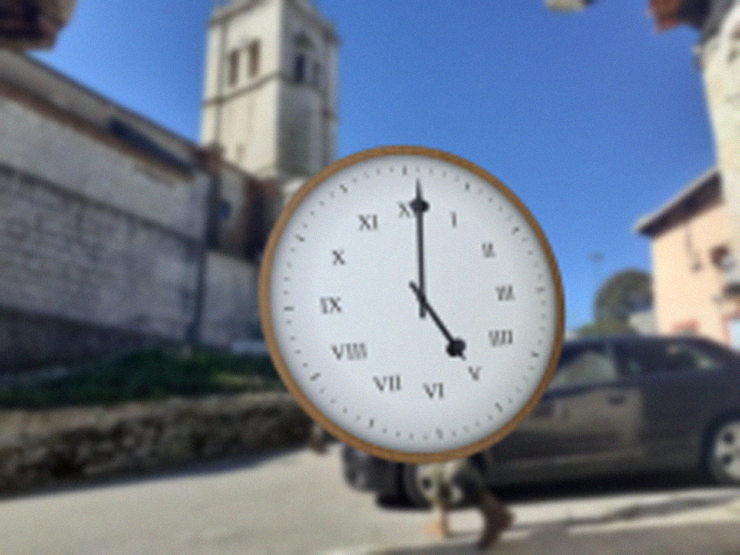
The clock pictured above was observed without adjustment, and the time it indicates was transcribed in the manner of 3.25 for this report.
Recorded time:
5.01
